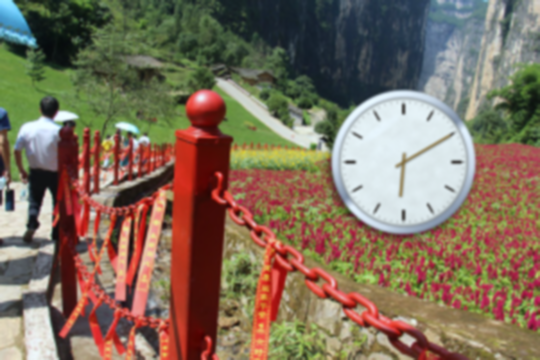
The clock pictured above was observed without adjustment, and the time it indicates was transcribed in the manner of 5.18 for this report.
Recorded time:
6.10
